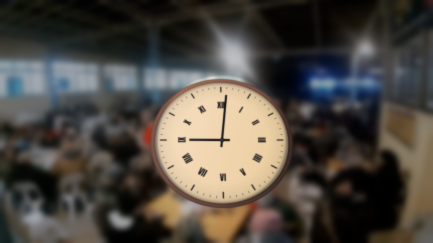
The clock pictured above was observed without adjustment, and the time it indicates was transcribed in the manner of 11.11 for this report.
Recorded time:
9.01
